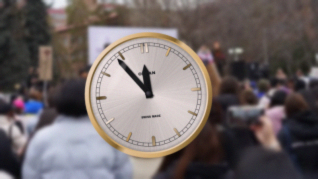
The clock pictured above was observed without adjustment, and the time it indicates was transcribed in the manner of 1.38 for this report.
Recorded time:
11.54
